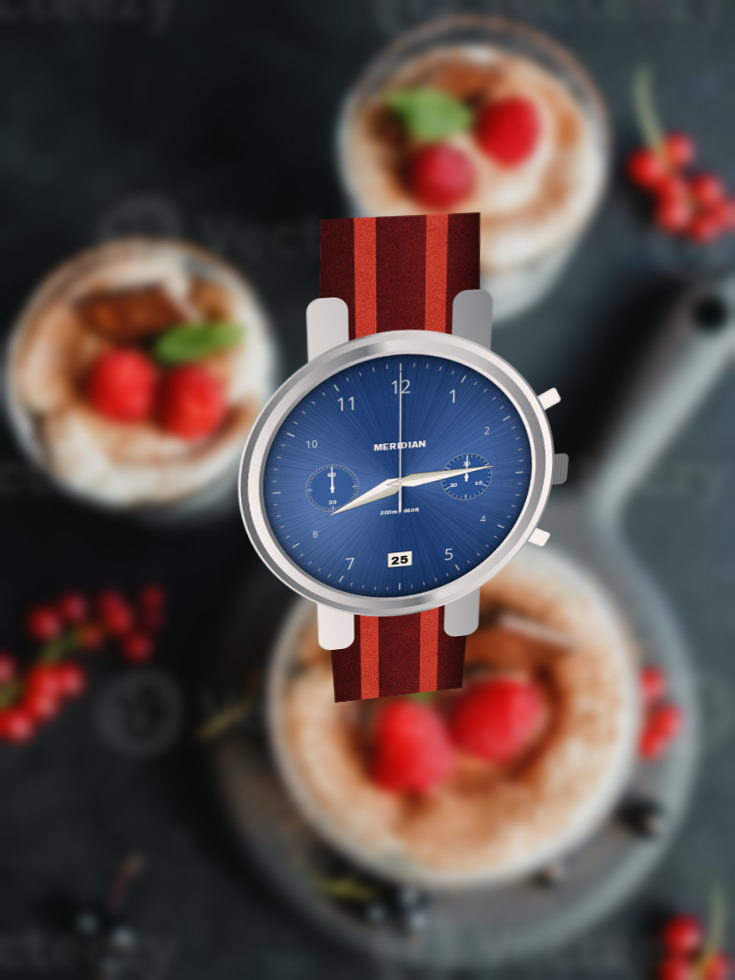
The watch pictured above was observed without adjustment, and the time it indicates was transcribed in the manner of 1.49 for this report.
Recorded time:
8.14
